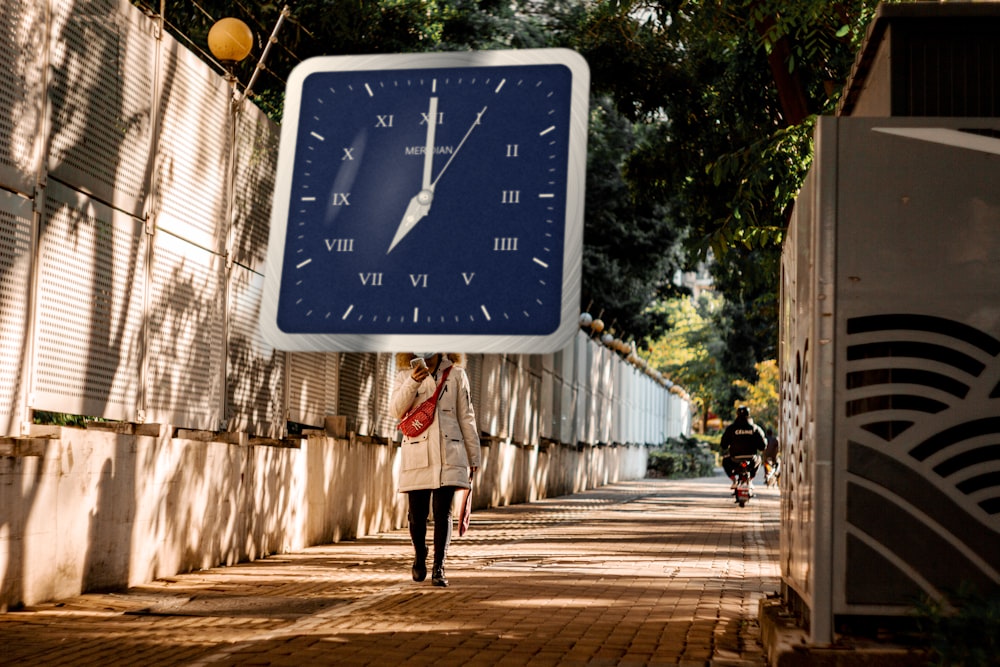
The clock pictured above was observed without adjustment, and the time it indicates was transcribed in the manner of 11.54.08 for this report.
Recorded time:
7.00.05
